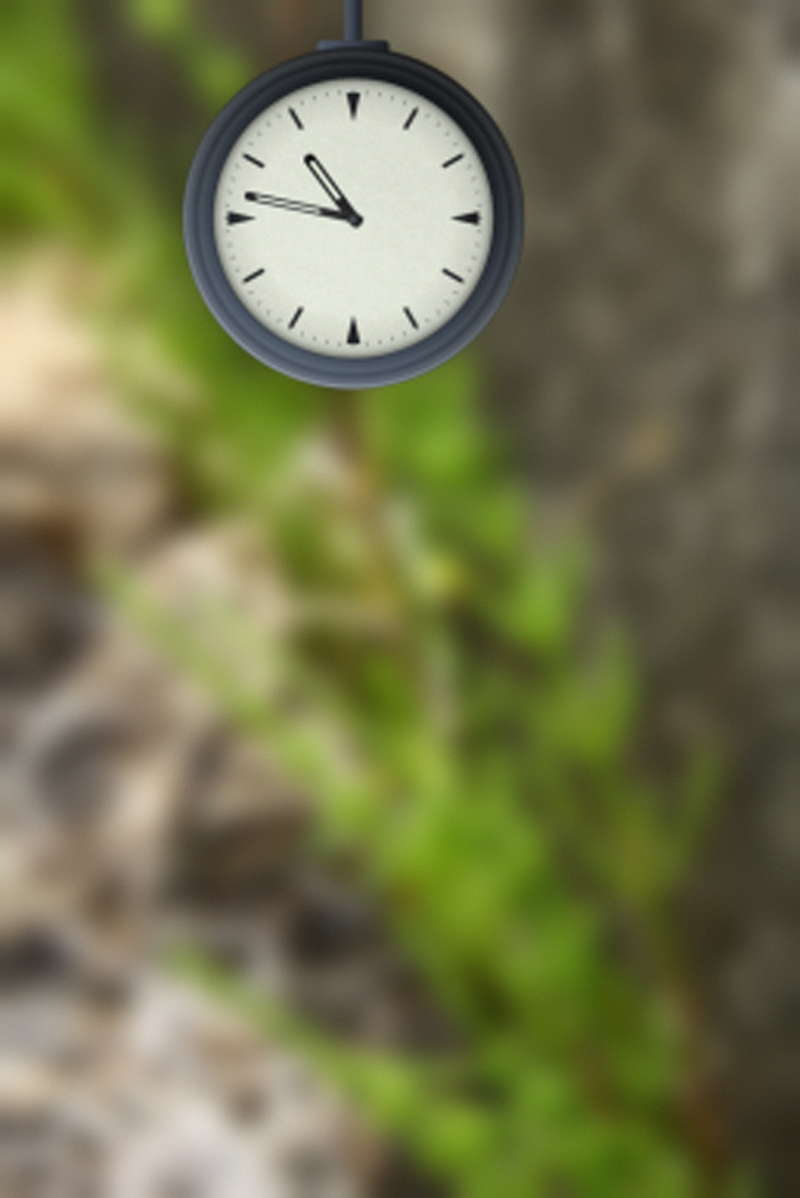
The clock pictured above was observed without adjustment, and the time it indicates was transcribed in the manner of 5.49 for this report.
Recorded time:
10.47
